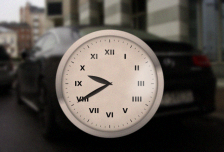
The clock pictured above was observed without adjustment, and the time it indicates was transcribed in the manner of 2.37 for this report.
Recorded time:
9.40
